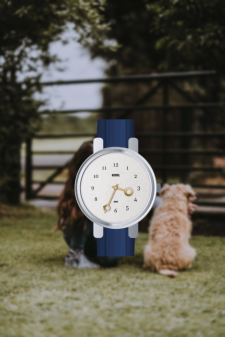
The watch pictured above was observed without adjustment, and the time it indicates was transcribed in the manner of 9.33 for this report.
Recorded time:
3.34
